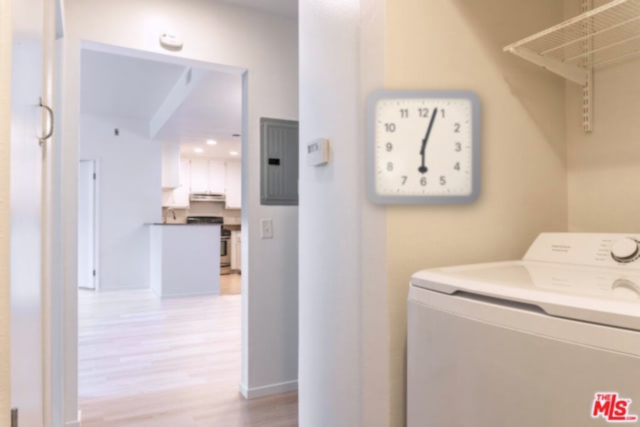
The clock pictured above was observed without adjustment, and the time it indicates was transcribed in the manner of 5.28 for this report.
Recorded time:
6.03
